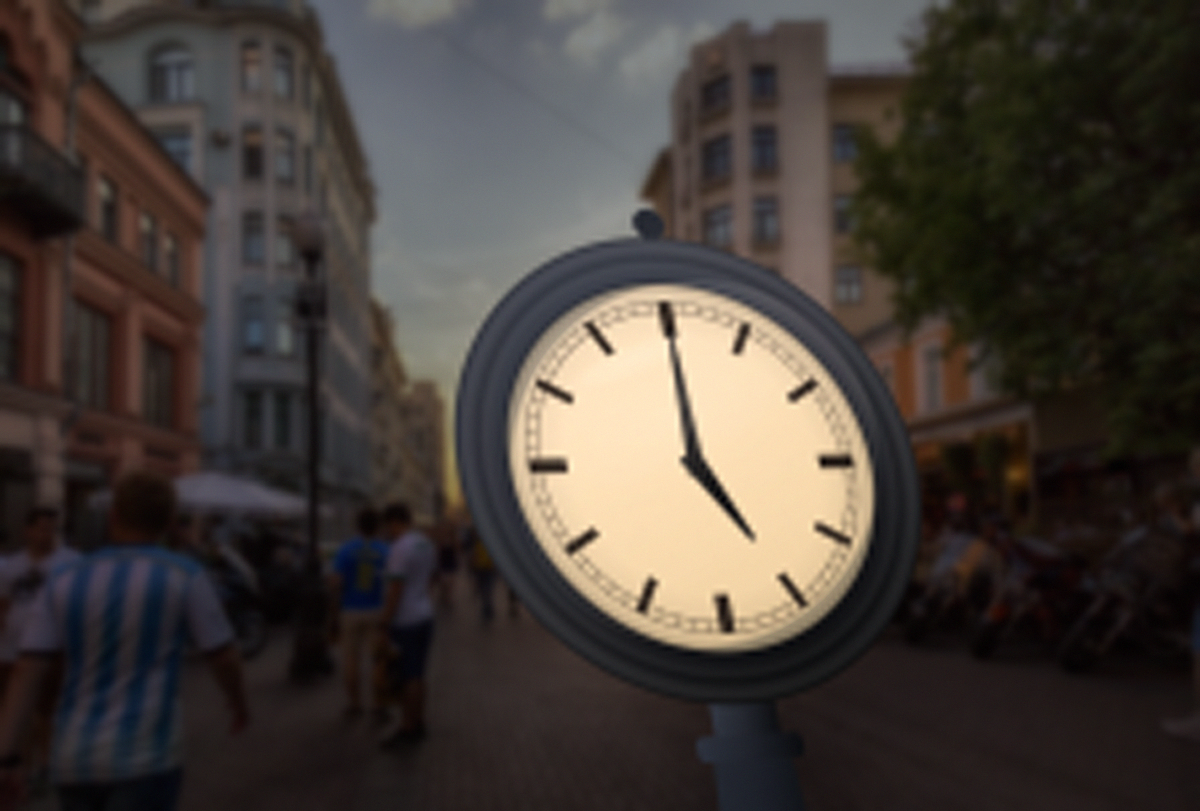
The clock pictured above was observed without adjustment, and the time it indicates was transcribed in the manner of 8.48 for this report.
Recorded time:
5.00
